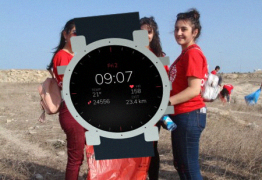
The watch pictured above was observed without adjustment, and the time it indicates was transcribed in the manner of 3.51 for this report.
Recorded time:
9.07
